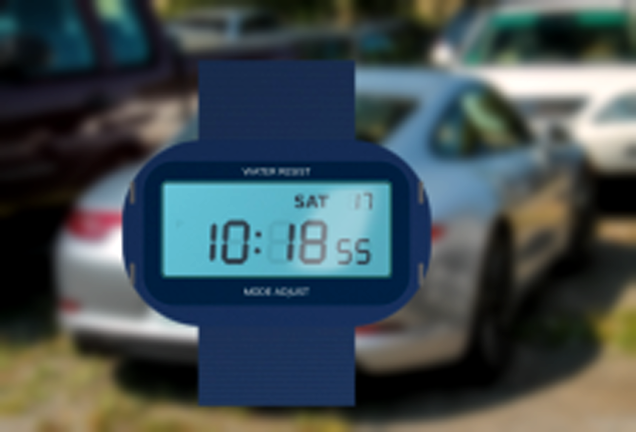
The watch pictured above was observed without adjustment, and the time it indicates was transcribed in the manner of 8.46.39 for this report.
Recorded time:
10.18.55
